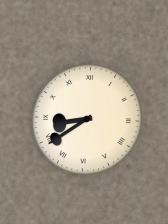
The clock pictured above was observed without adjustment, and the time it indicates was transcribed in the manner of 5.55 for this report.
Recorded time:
8.39
